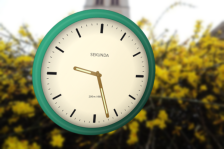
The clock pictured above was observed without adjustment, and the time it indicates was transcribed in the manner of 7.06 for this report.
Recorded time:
9.27
